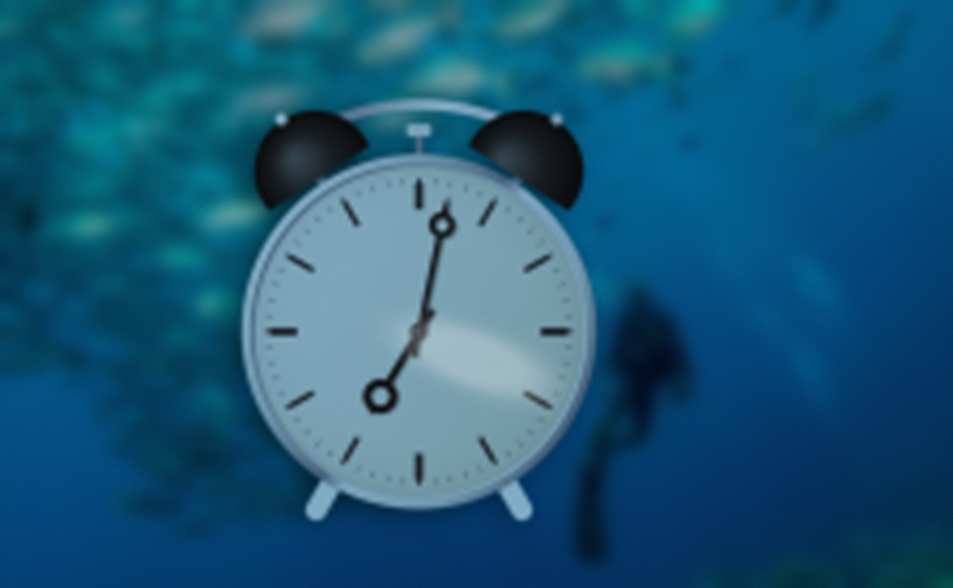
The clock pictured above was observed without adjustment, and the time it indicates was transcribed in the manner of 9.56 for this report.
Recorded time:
7.02
